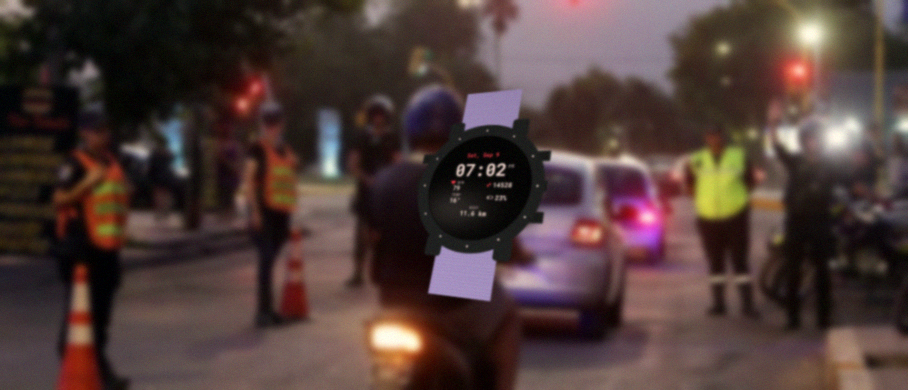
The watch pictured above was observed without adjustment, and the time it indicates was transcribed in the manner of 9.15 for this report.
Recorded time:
7.02
